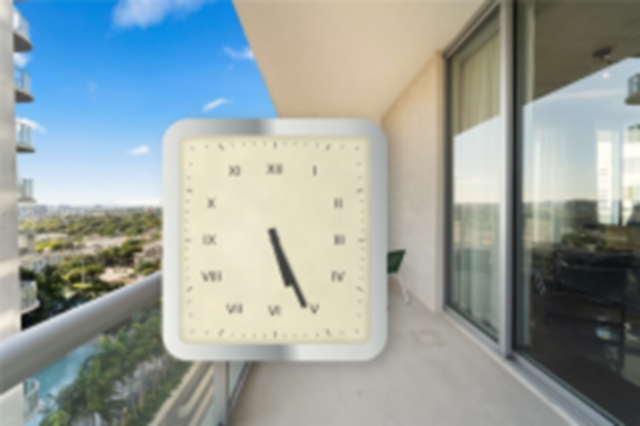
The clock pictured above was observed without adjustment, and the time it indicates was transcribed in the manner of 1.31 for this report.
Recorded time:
5.26
